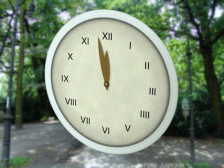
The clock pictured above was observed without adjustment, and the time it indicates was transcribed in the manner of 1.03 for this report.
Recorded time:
11.58
